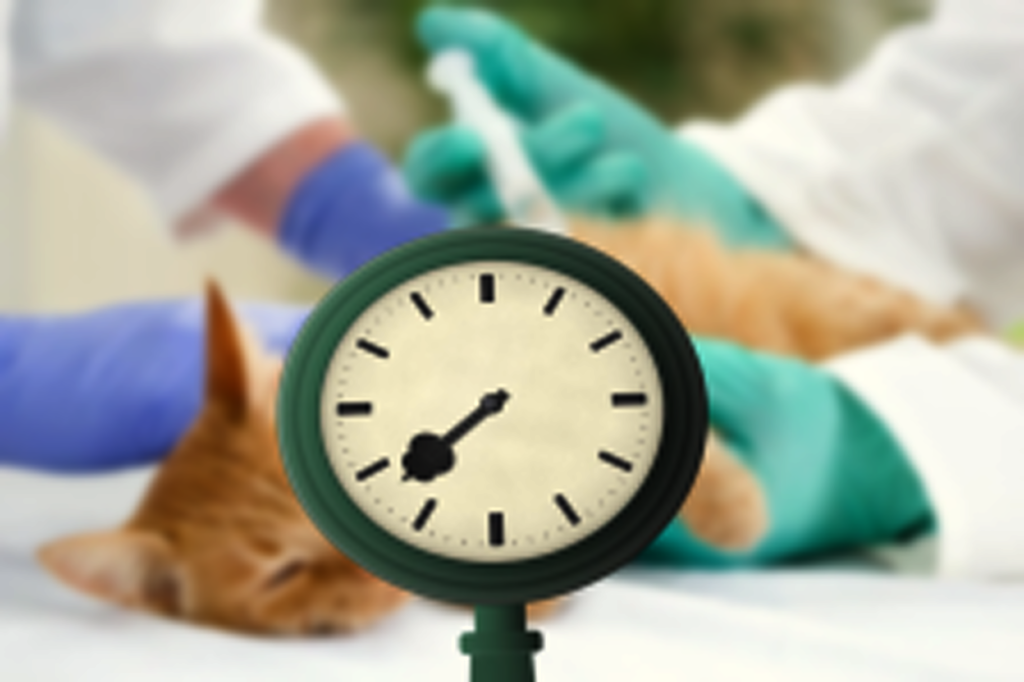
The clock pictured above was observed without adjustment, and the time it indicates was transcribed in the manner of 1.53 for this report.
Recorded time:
7.38
